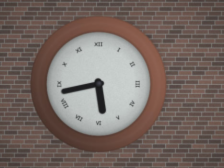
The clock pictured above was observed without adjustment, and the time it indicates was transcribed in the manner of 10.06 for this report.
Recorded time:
5.43
